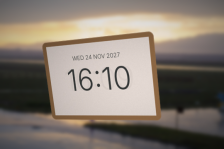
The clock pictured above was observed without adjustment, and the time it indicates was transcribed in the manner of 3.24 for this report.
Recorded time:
16.10
